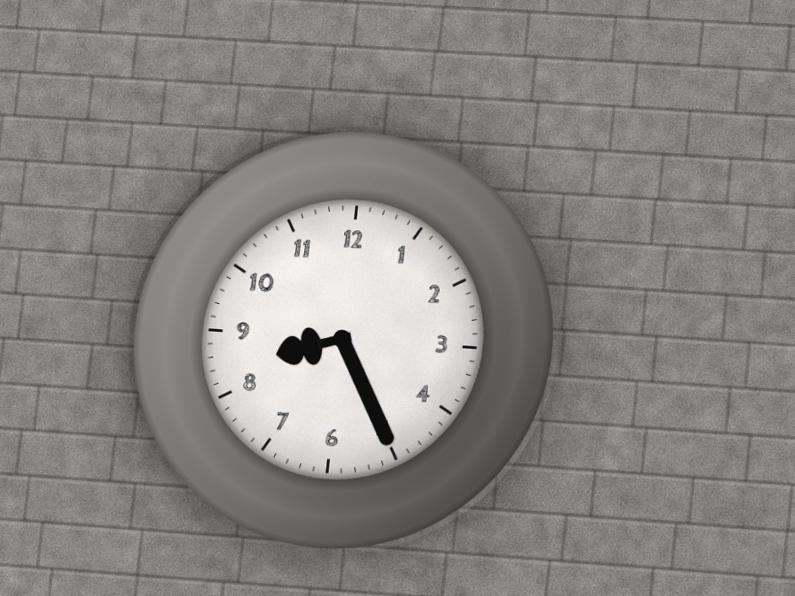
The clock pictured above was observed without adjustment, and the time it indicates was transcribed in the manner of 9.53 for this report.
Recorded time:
8.25
